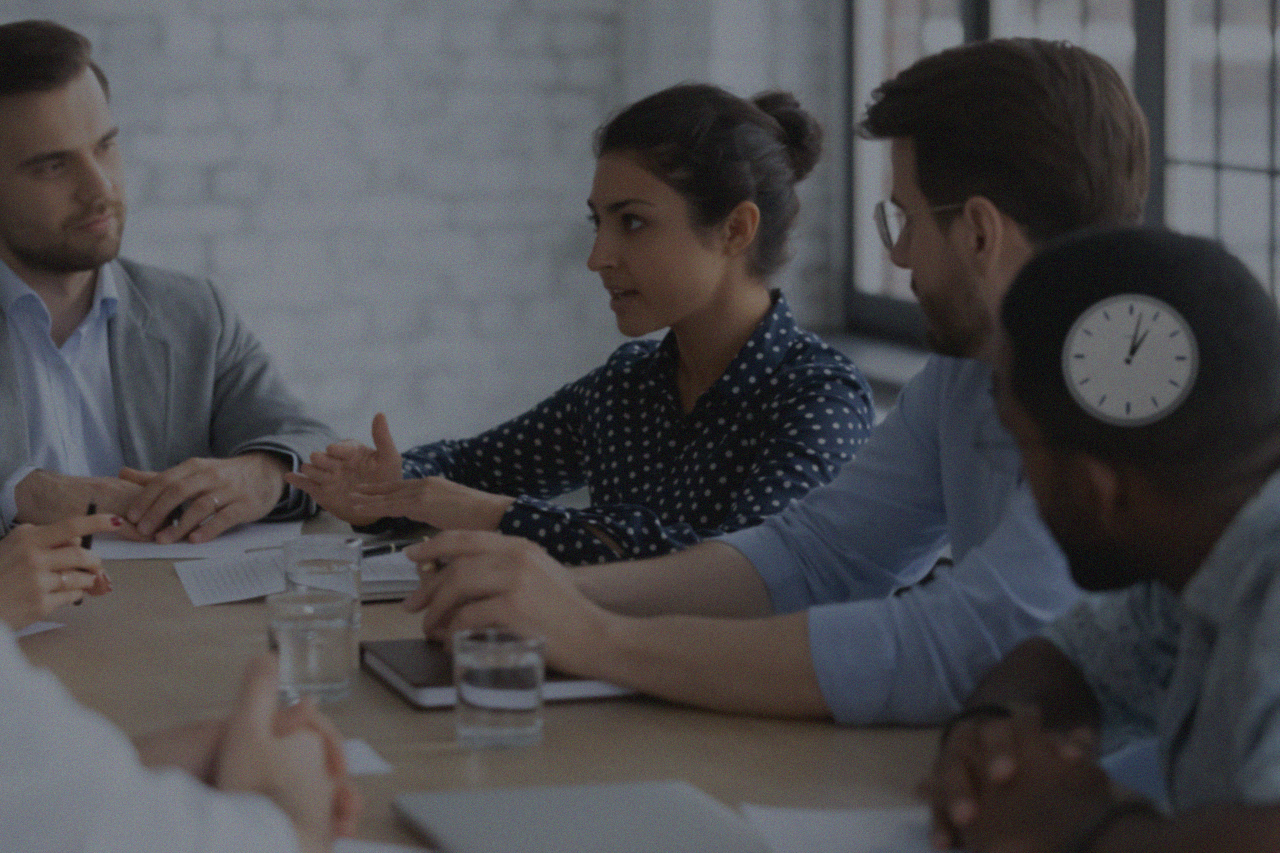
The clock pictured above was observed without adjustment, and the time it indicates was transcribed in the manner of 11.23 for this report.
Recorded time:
1.02
